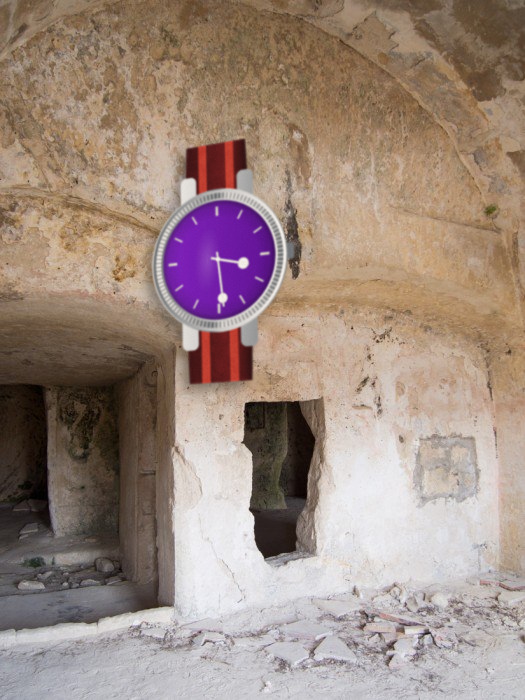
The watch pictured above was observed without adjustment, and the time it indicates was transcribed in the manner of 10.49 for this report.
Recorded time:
3.29
